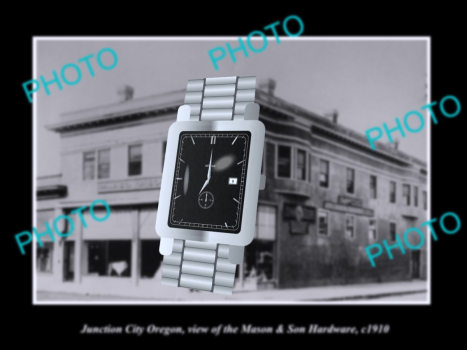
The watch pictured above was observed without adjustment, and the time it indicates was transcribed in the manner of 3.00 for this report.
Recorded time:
7.00
